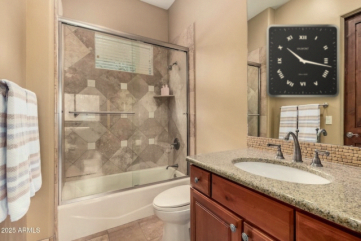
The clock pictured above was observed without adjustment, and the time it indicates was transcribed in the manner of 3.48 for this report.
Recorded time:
10.17
